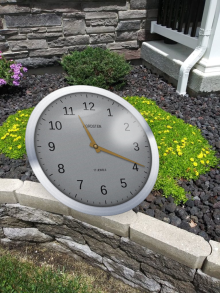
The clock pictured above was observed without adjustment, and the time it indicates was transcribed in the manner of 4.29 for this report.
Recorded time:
11.19
